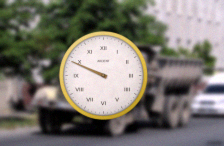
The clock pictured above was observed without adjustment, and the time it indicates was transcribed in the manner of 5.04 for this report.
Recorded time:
9.49
